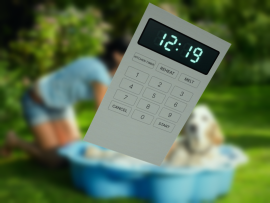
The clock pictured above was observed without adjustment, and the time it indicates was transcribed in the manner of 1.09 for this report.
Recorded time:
12.19
